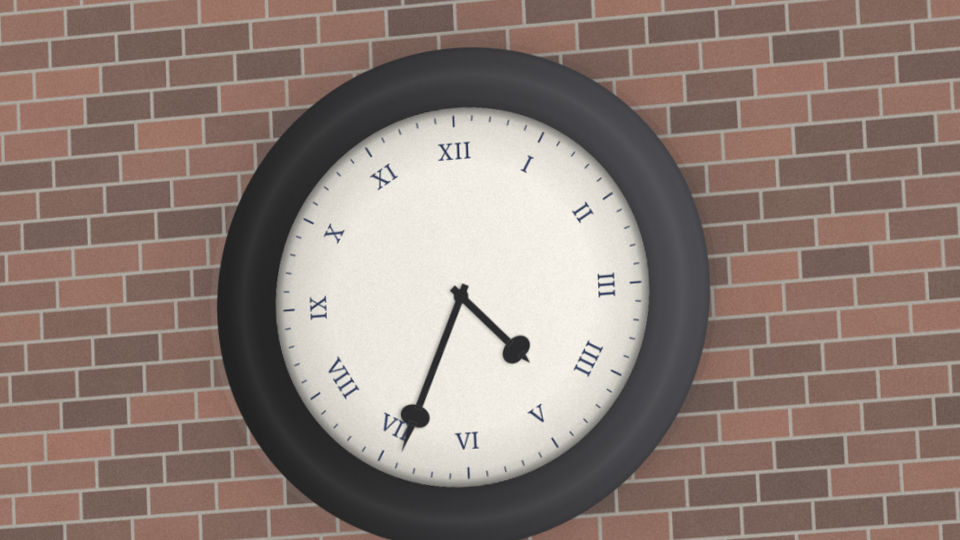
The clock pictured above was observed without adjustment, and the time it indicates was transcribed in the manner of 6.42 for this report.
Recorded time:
4.34
